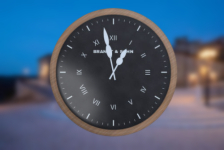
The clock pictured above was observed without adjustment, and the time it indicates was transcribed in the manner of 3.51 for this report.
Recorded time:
12.58
